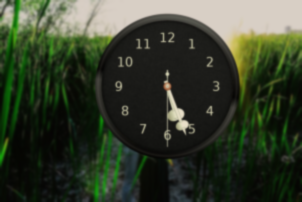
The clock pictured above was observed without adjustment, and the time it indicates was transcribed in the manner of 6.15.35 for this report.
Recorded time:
5.26.30
